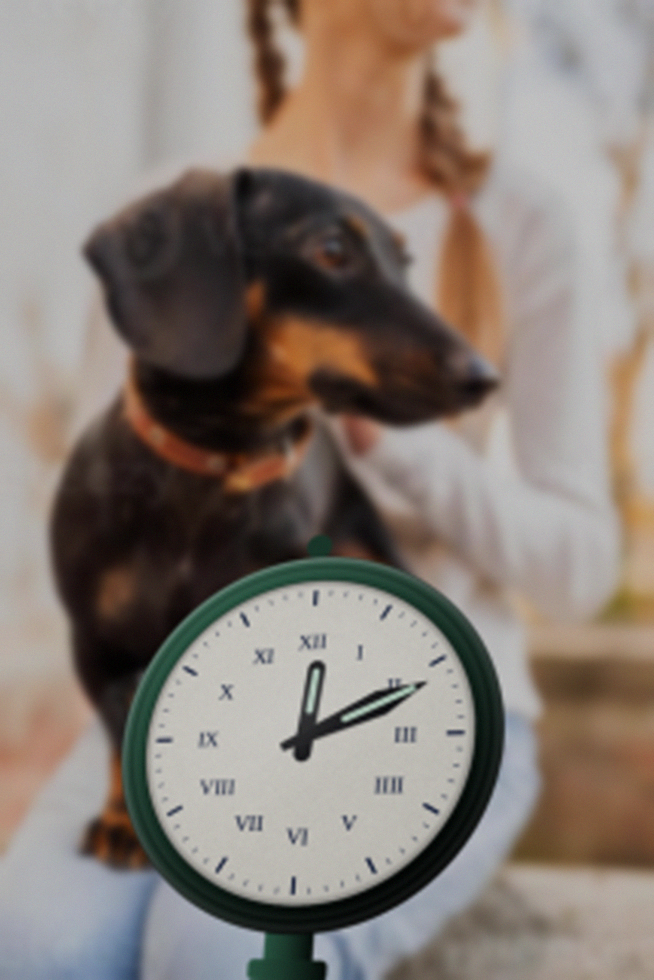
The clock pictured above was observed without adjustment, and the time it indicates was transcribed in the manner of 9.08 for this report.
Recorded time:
12.11
